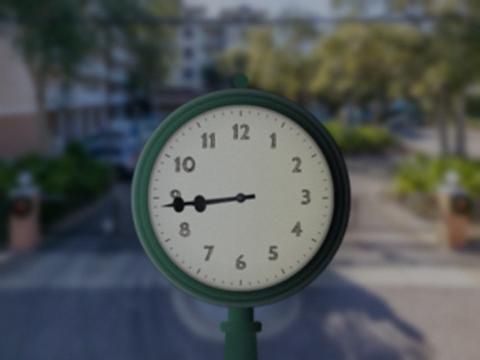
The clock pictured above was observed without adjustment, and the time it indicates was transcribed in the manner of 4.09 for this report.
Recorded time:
8.44
